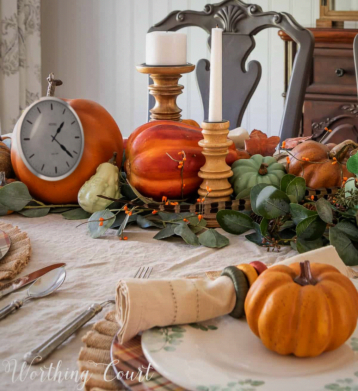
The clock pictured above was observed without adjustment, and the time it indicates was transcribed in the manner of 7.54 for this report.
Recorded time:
1.22
